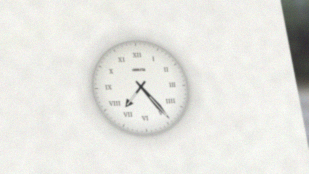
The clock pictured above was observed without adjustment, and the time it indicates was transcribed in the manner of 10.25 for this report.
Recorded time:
7.24
